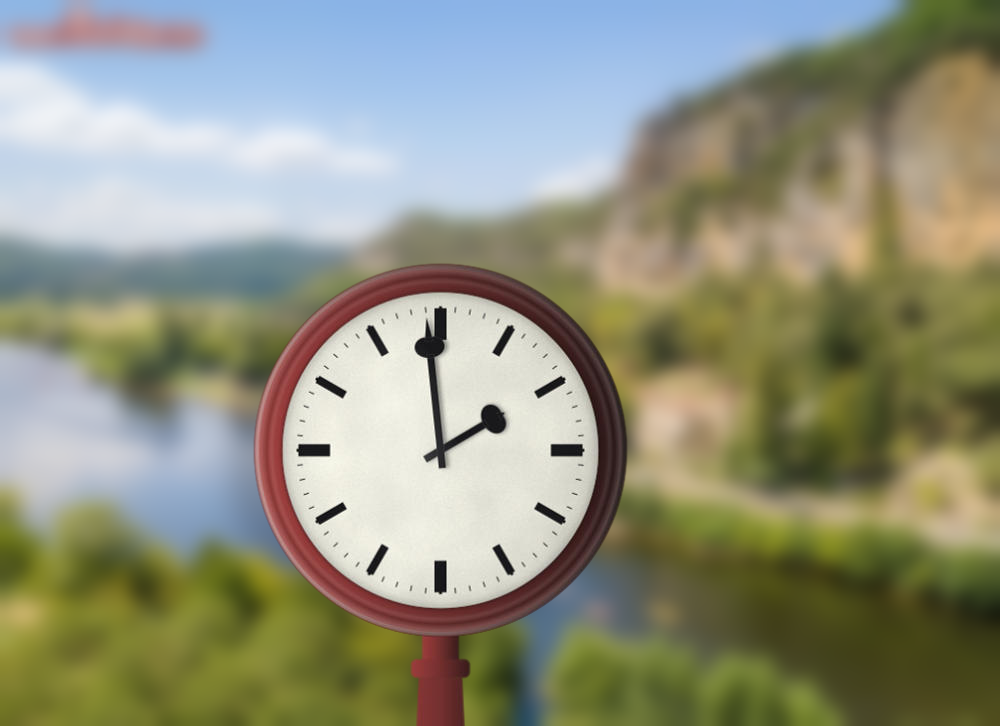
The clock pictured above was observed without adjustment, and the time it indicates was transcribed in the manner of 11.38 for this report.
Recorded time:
1.59
